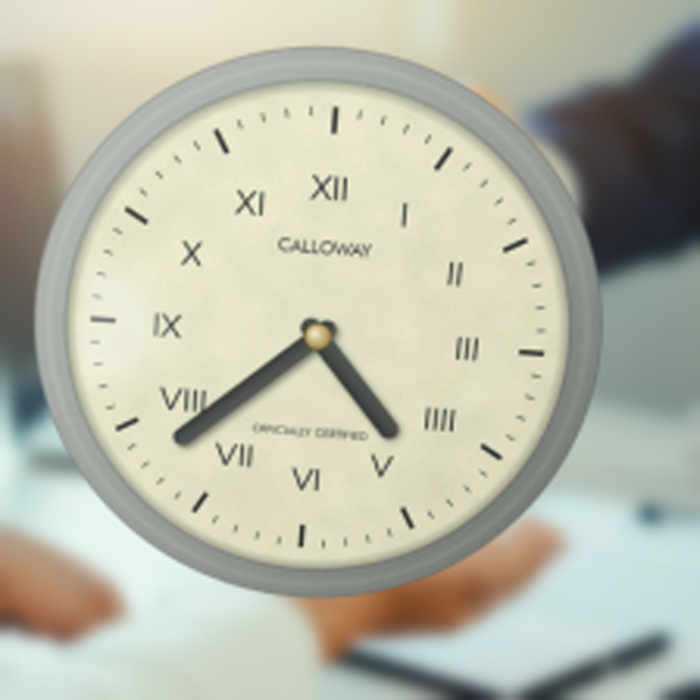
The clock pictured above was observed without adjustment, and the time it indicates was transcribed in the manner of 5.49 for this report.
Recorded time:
4.38
